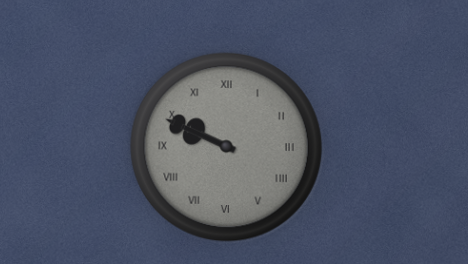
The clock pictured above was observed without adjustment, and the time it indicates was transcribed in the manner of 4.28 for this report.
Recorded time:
9.49
